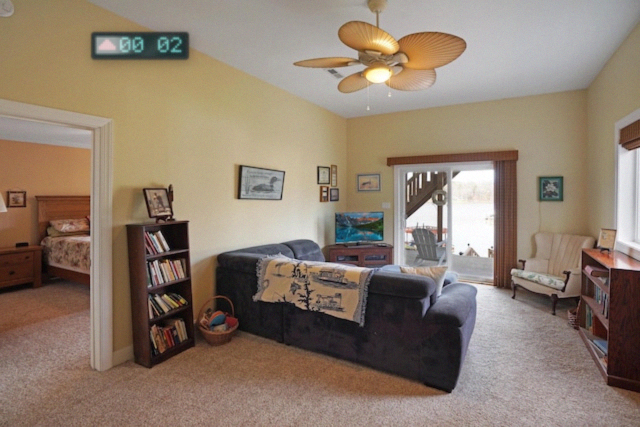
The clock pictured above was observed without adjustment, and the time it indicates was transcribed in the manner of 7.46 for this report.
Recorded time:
0.02
